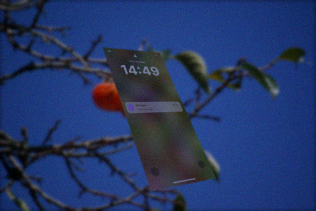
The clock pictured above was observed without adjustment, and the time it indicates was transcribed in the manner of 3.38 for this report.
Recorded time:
14.49
